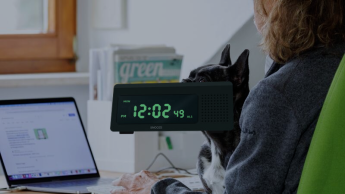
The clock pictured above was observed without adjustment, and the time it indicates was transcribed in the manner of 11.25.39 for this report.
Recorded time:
12.02.49
